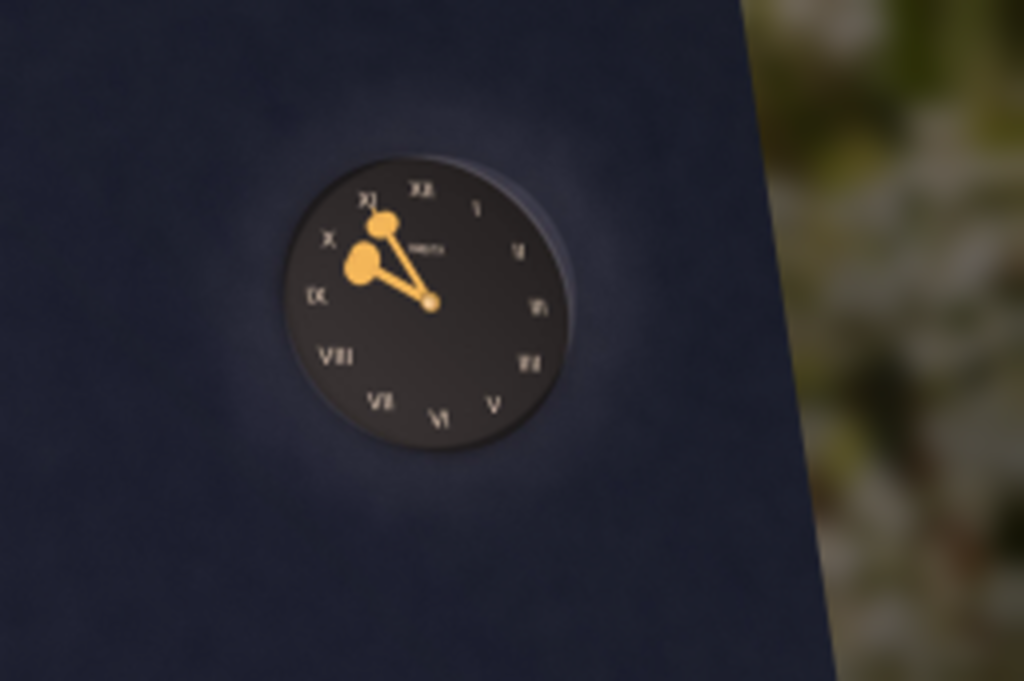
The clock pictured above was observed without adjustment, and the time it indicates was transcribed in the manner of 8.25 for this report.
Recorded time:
9.55
